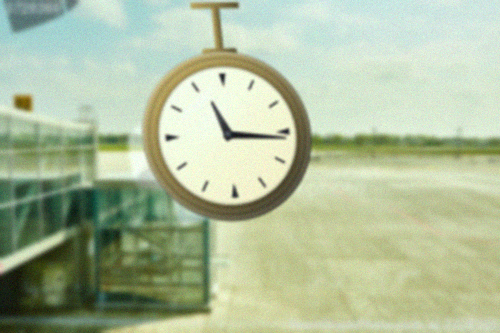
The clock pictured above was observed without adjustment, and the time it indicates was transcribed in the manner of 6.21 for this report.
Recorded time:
11.16
